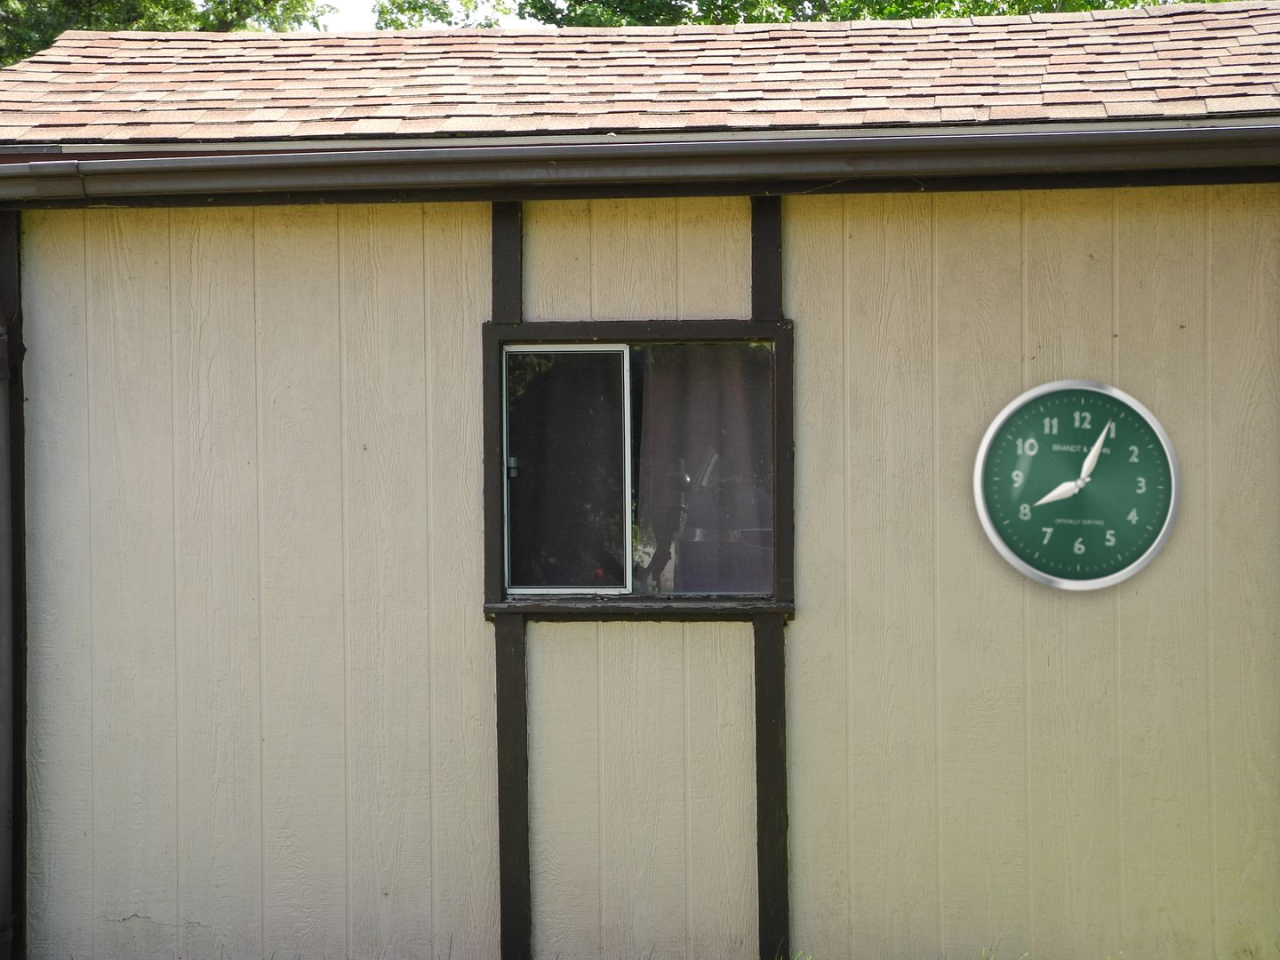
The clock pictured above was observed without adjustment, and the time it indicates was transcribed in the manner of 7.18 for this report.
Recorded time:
8.04
